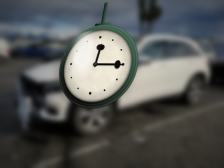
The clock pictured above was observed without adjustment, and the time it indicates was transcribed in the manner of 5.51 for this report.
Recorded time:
12.15
